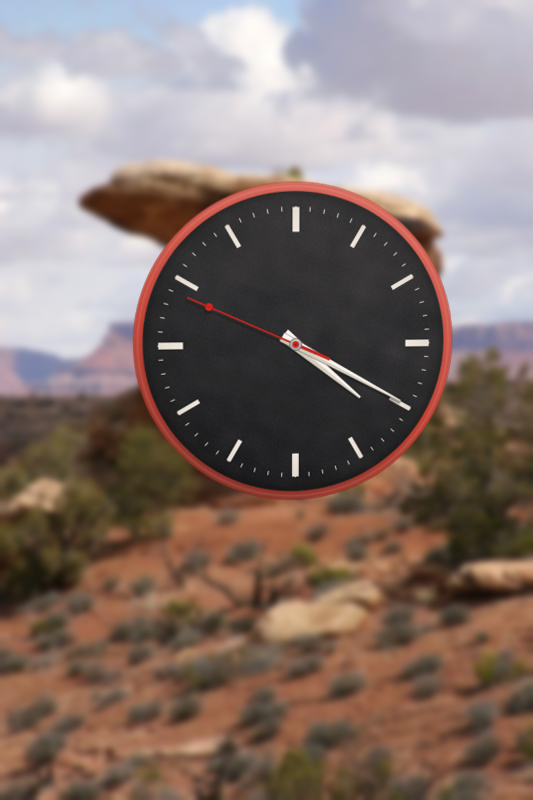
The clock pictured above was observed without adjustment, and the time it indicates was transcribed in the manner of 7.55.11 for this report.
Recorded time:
4.19.49
